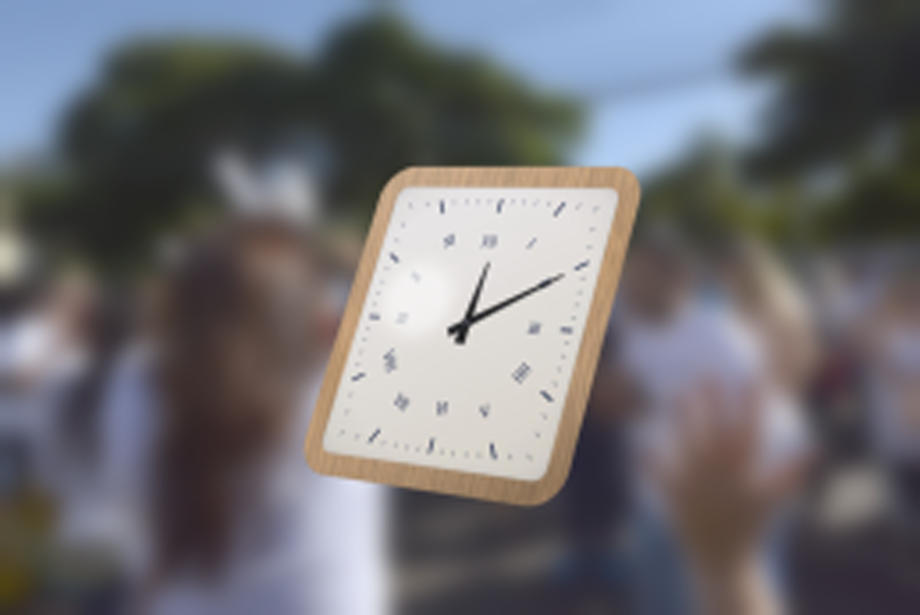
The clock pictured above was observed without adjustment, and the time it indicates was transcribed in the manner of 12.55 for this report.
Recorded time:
12.10
